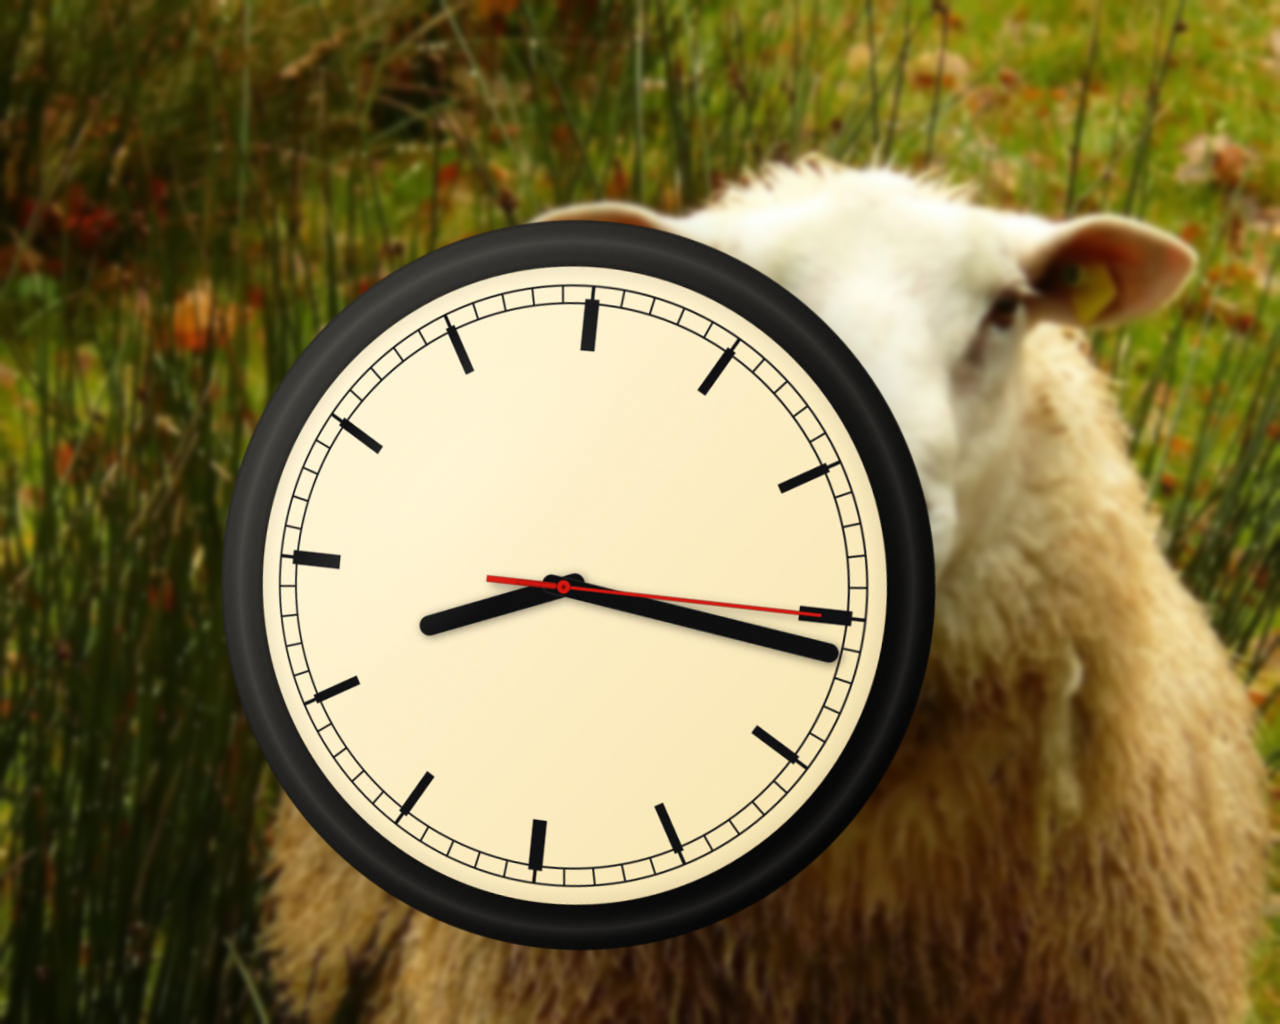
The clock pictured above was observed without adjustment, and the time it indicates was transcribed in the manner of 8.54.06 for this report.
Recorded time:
8.16.15
